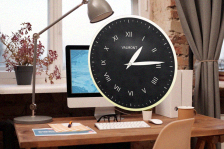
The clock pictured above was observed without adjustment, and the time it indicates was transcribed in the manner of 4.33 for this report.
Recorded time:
1.14
